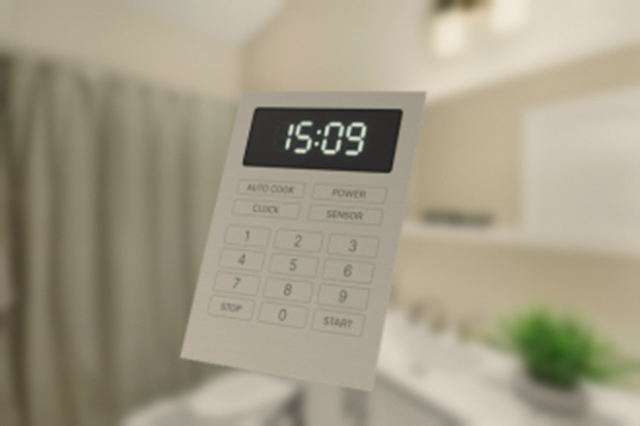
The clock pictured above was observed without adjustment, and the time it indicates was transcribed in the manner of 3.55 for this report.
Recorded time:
15.09
